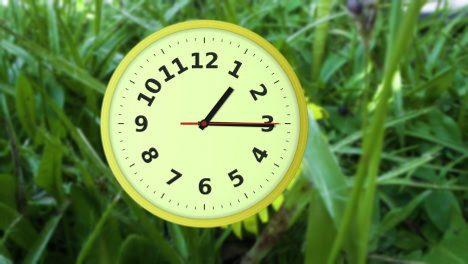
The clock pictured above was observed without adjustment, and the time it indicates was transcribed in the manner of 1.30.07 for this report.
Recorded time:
1.15.15
